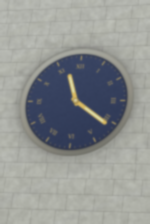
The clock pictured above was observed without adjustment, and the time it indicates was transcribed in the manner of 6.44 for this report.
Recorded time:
11.21
